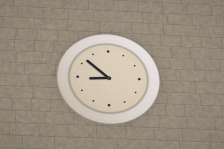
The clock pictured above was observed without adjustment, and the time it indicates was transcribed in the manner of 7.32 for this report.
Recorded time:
8.52
